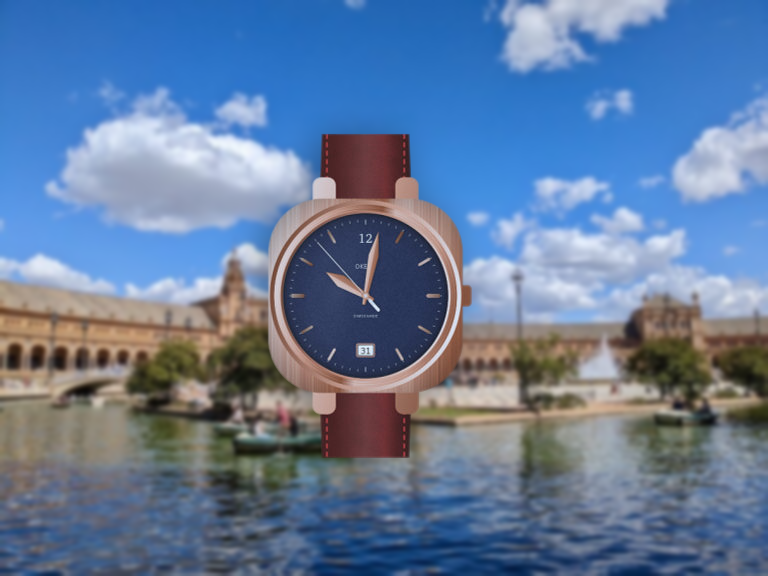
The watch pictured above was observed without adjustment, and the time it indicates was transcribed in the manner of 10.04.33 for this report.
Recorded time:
10.01.53
